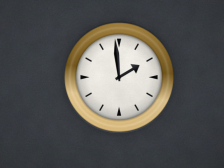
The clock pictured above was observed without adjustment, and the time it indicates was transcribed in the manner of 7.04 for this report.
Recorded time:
1.59
